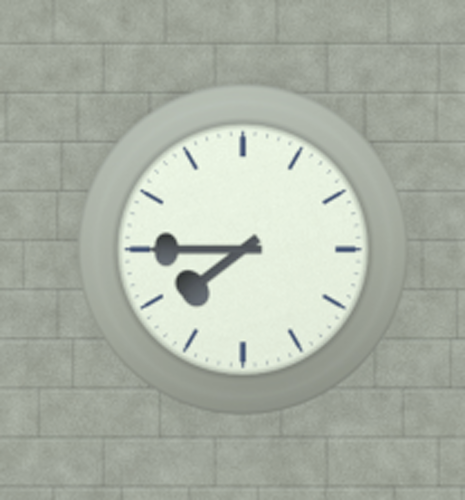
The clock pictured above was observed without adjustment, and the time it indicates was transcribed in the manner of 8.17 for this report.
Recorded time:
7.45
